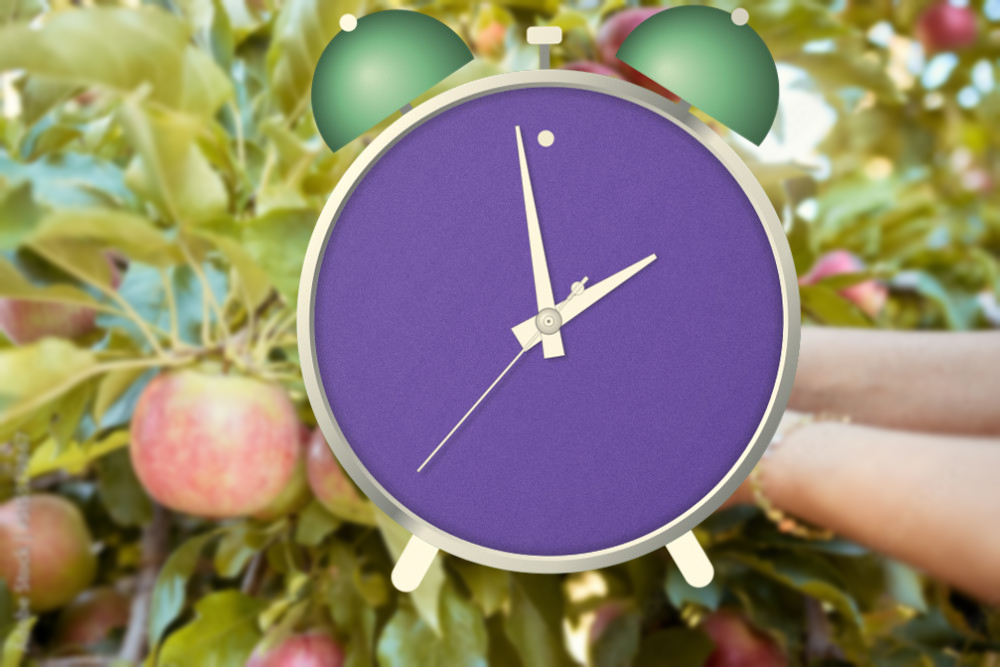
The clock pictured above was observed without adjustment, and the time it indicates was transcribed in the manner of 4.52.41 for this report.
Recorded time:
1.58.37
